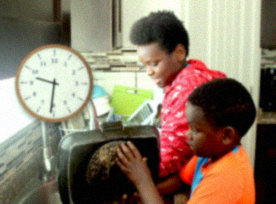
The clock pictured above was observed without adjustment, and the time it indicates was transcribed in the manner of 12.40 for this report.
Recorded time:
9.31
